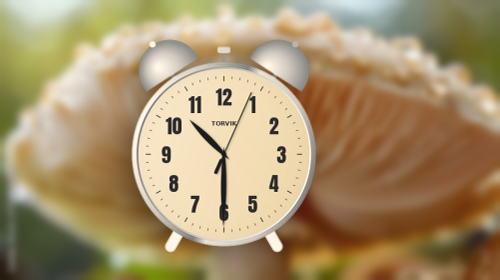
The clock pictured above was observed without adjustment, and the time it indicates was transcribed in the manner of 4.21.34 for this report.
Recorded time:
10.30.04
